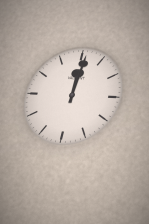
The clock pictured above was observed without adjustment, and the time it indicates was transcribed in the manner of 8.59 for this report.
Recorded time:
12.01
